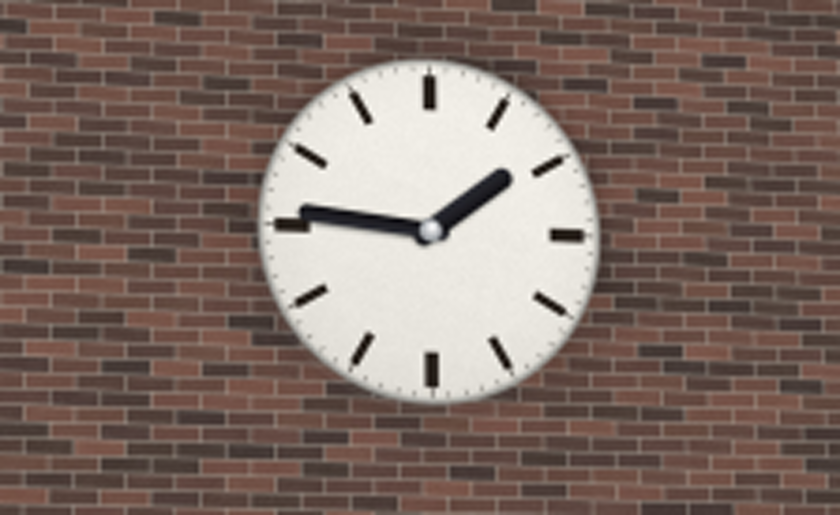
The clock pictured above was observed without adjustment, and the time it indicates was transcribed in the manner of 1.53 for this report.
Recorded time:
1.46
